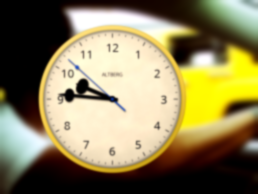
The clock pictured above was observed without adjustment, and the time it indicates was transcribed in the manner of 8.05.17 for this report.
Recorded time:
9.45.52
